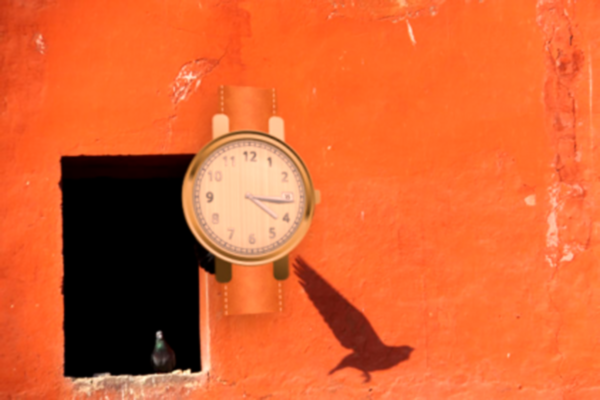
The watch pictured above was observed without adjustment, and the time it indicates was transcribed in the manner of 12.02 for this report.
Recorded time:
4.16
